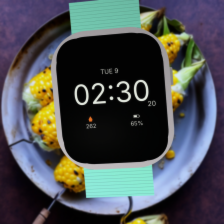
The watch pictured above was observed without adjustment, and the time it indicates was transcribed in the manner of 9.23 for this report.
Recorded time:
2.30
